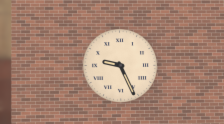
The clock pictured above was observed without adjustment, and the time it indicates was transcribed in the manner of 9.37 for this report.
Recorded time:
9.26
